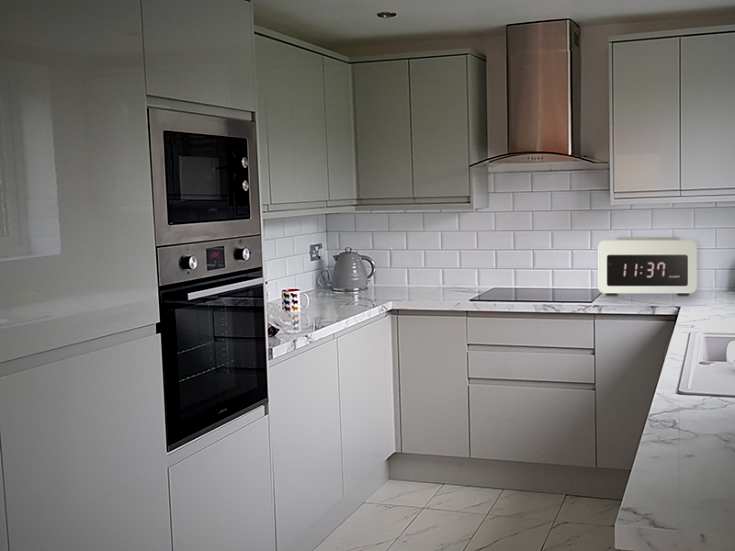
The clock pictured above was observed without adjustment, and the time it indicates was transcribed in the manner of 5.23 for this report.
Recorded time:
11.37
